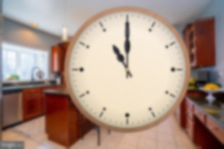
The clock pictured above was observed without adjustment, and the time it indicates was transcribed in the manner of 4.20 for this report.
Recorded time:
11.00
